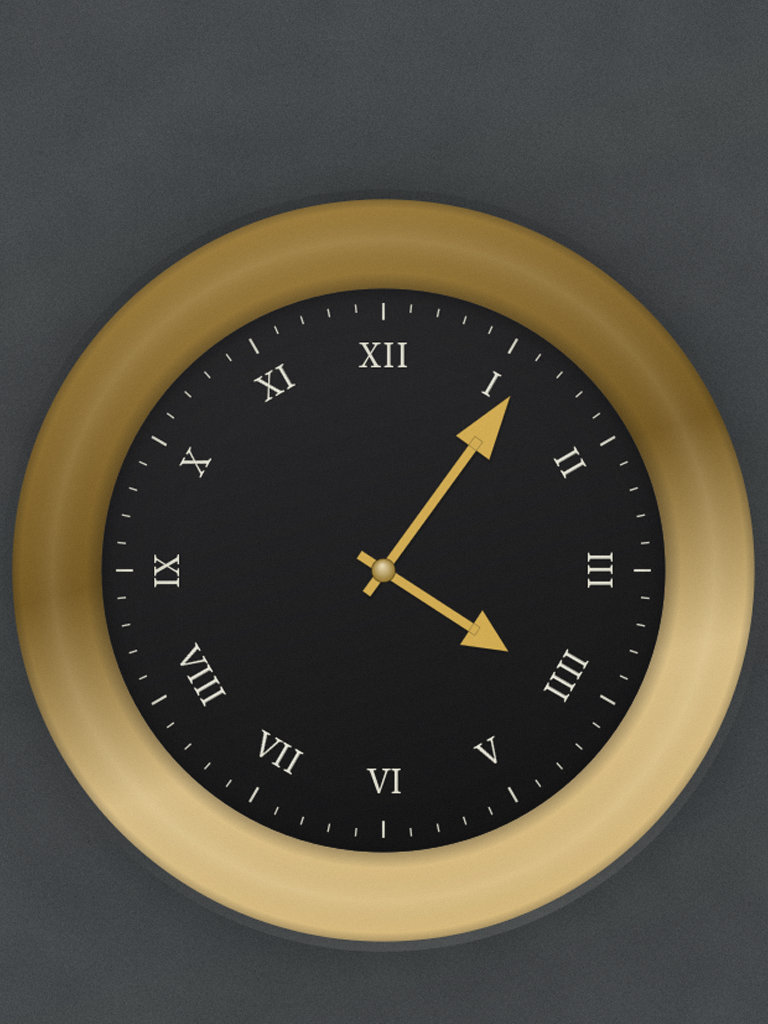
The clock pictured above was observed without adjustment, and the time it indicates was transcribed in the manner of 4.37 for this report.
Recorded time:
4.06
